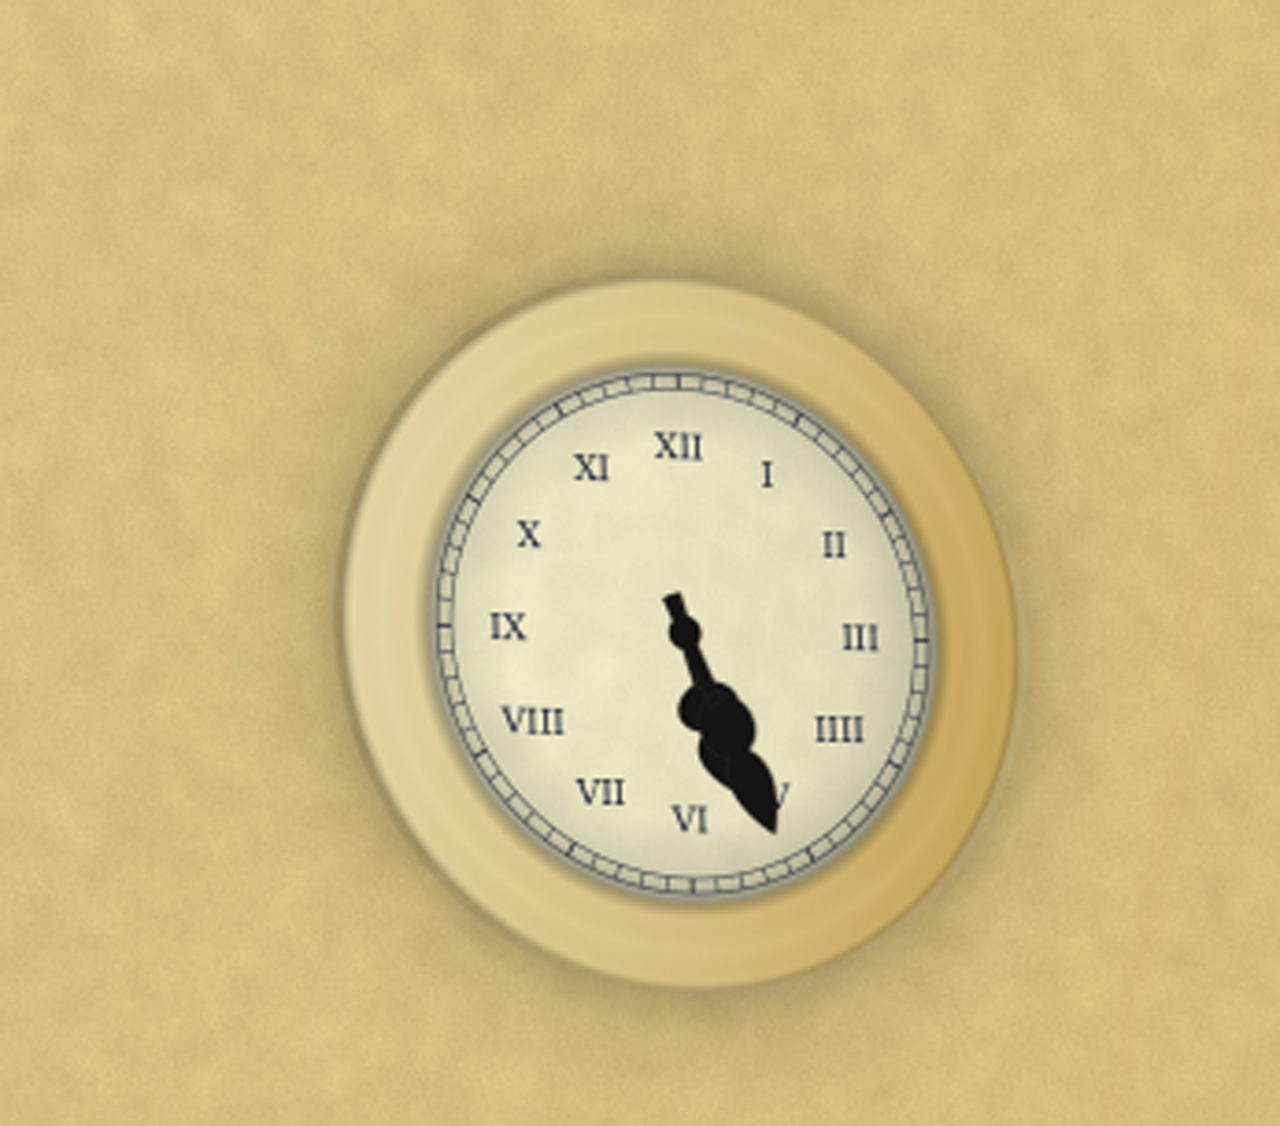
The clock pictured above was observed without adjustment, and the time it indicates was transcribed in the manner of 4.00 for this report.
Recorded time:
5.26
